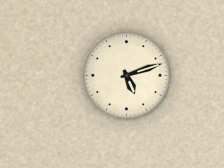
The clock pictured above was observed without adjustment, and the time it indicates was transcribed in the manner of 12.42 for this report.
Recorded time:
5.12
